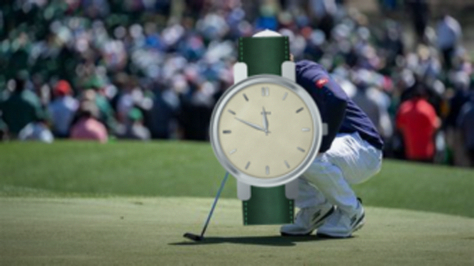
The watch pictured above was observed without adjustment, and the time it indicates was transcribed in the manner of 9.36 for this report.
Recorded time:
11.49
